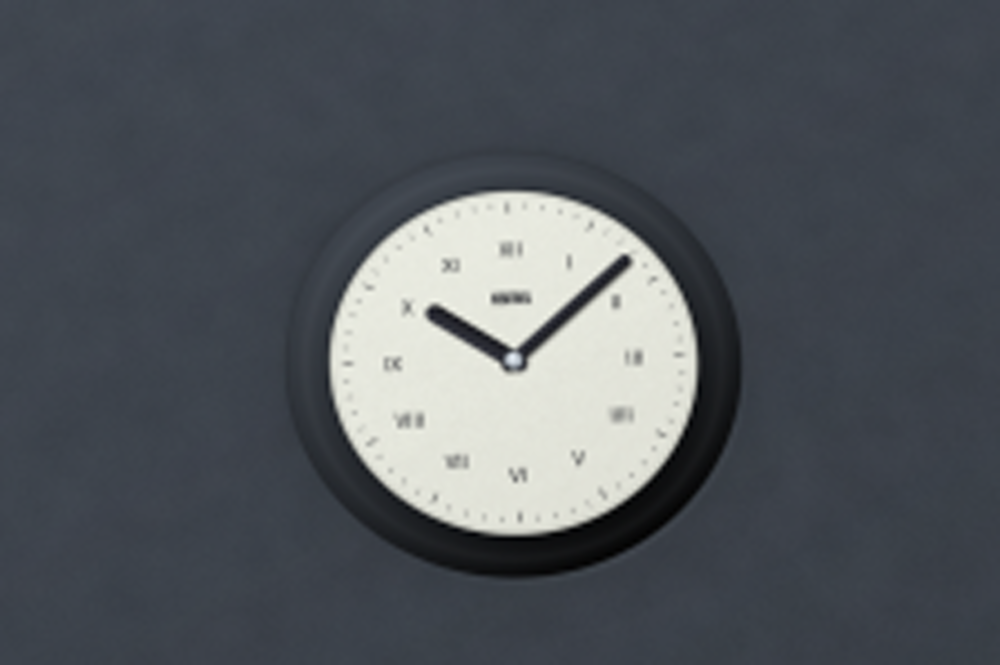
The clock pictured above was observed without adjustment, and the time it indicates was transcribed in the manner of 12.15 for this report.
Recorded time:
10.08
